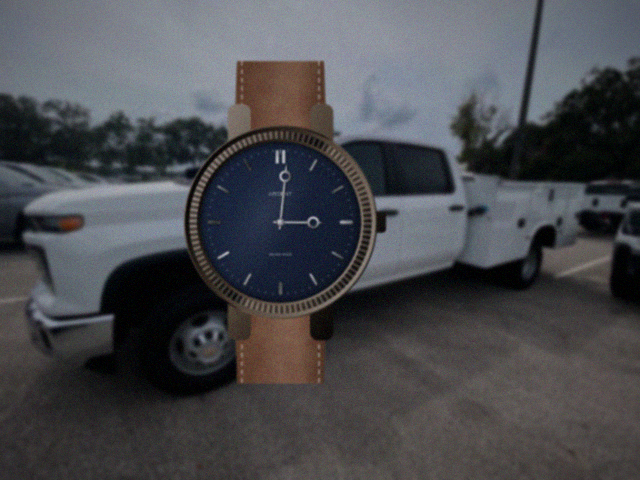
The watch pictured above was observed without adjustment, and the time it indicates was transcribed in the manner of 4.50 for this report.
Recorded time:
3.01
